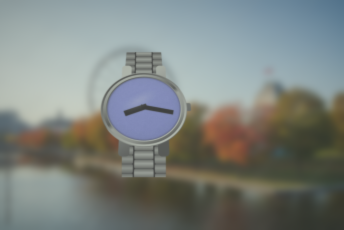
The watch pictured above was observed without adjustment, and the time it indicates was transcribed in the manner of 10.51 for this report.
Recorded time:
8.17
